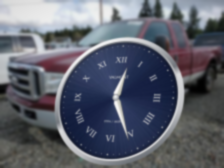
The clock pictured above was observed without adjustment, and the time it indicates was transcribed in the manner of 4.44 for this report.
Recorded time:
12.26
